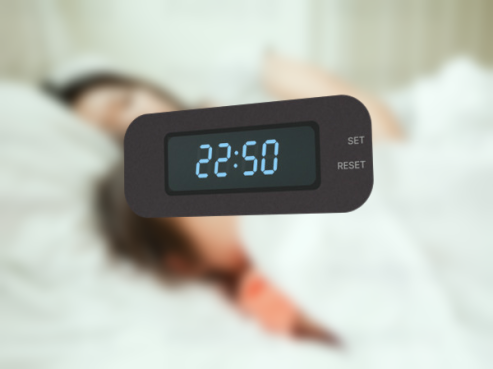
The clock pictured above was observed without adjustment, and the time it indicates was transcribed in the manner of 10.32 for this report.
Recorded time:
22.50
